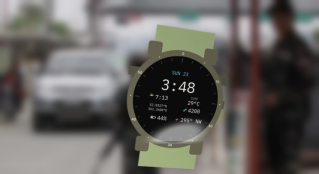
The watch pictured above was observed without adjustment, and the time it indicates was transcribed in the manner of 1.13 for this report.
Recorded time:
3.48
